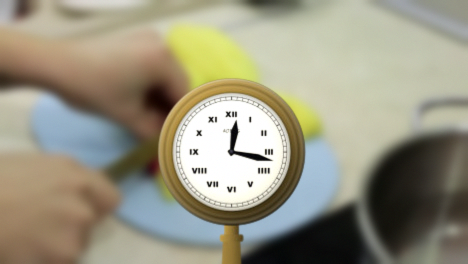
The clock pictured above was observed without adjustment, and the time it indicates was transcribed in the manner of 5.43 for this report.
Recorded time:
12.17
